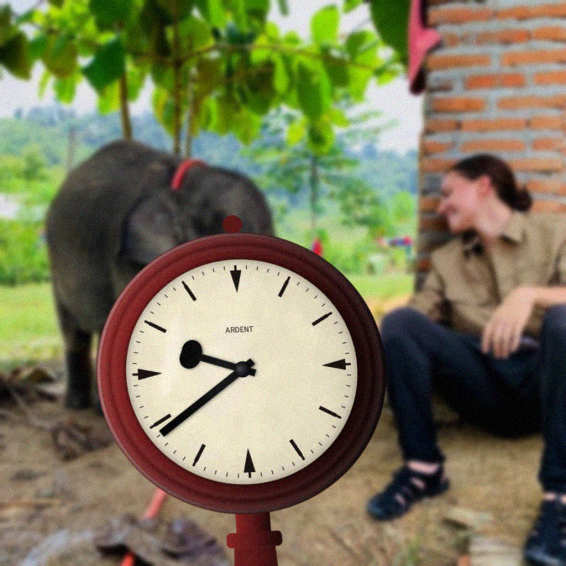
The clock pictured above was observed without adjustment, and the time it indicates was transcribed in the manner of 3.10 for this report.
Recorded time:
9.39
